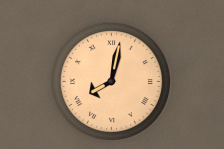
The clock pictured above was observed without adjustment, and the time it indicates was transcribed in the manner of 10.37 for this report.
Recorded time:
8.02
